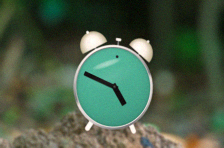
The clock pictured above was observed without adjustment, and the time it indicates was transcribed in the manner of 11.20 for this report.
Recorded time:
4.48
